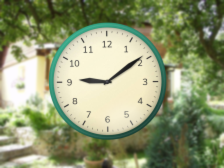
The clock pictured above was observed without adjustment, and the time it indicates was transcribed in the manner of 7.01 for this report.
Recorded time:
9.09
